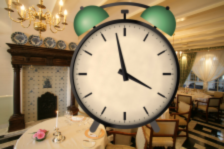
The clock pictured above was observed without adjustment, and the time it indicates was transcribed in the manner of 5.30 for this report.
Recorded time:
3.58
